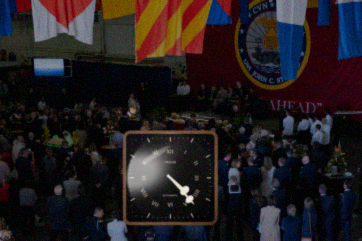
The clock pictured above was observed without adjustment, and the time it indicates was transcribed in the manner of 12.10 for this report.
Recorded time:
4.23
